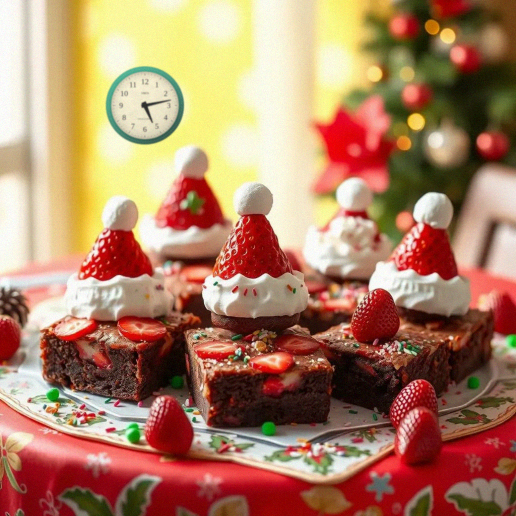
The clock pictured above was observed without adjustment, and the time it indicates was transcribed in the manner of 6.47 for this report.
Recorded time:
5.13
